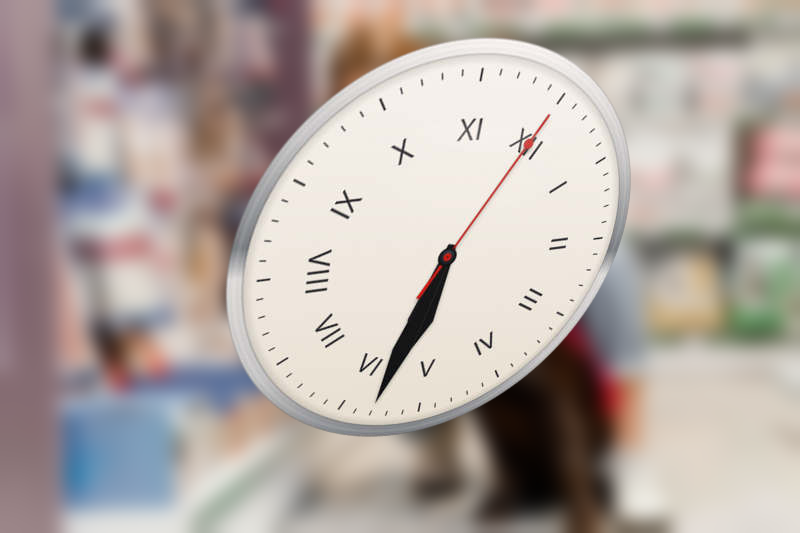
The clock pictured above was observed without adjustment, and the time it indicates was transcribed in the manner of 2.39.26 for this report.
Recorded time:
5.28.00
